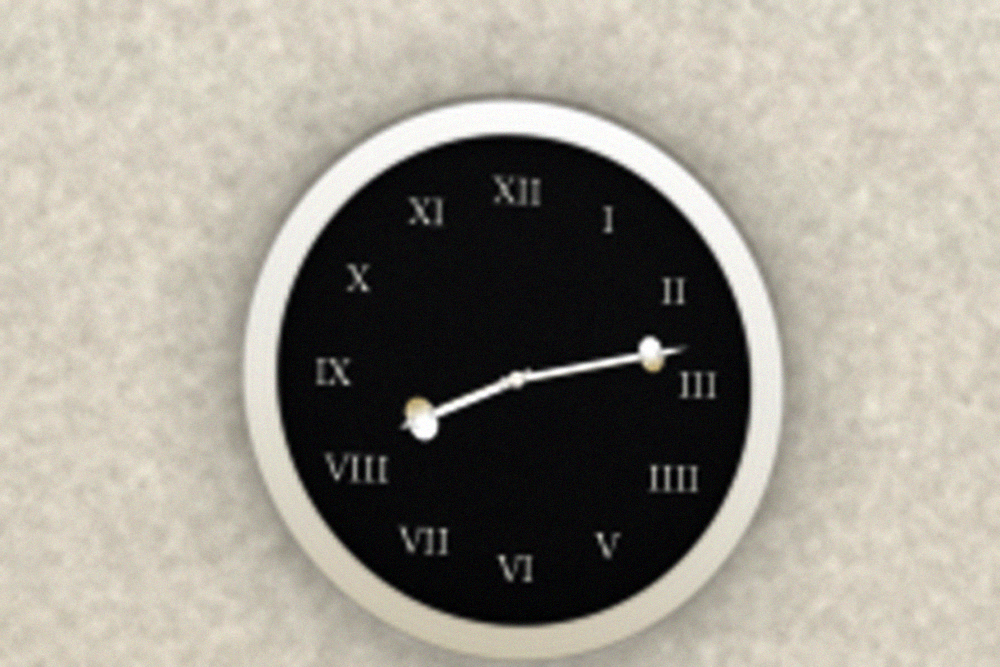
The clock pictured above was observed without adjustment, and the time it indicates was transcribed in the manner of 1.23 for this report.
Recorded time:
8.13
